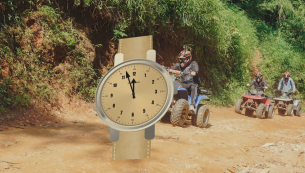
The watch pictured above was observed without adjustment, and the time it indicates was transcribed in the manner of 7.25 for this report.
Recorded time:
11.57
